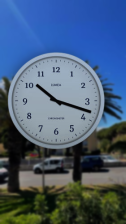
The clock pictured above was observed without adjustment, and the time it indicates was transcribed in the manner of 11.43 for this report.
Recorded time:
10.18
